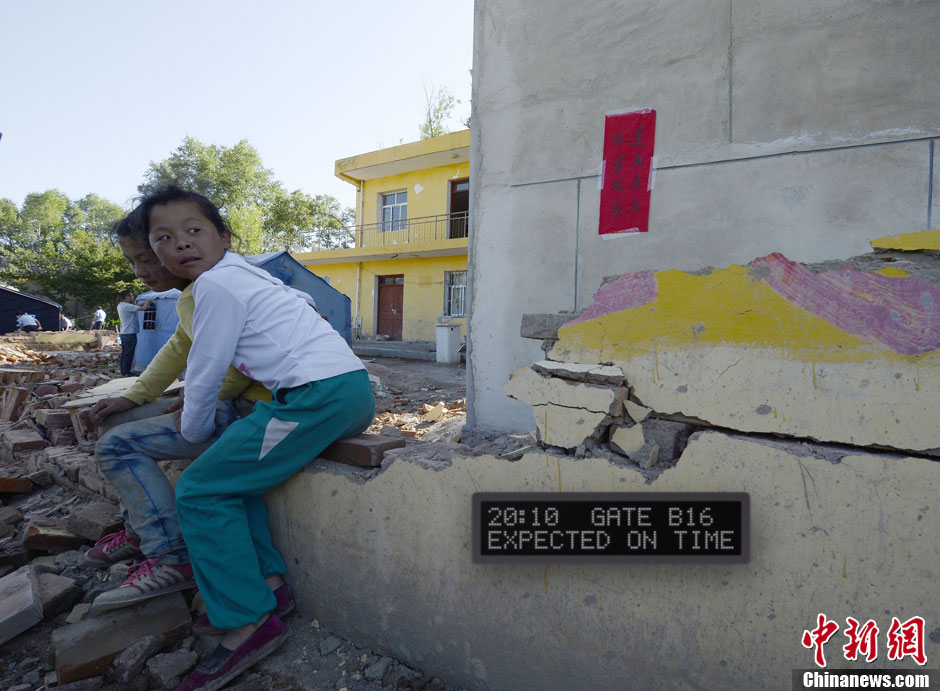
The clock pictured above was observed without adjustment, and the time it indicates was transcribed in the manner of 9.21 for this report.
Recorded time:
20.10
